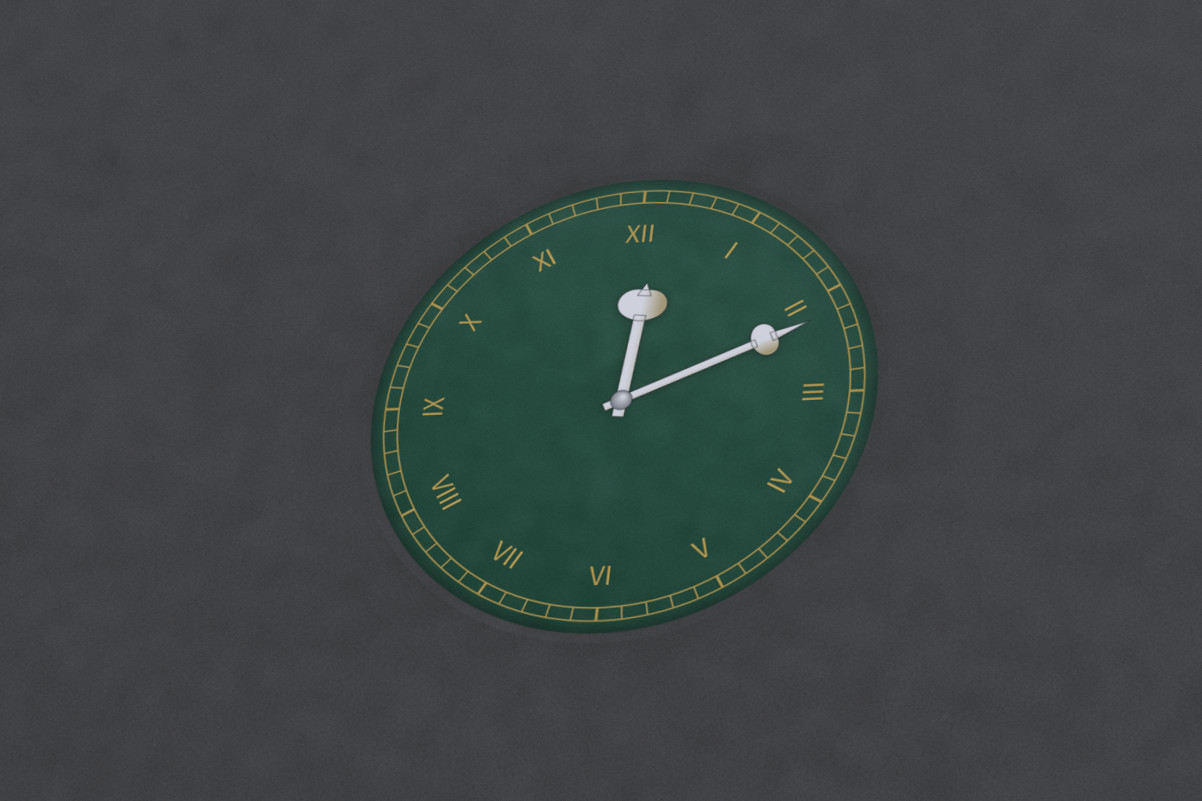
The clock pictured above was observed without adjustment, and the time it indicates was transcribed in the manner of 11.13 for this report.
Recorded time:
12.11
